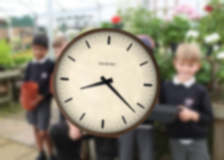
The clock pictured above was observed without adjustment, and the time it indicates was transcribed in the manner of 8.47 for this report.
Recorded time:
8.22
